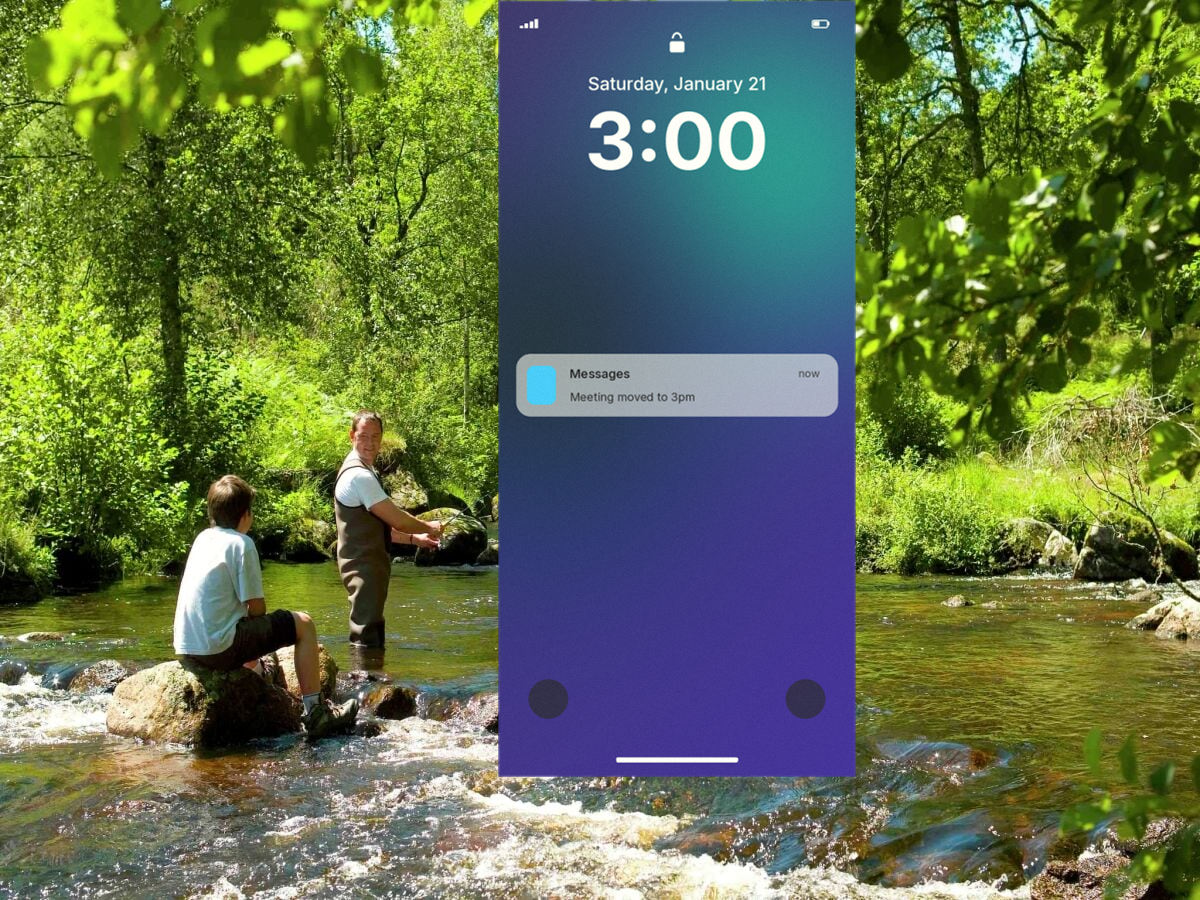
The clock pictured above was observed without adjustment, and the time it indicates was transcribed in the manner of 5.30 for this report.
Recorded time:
3.00
